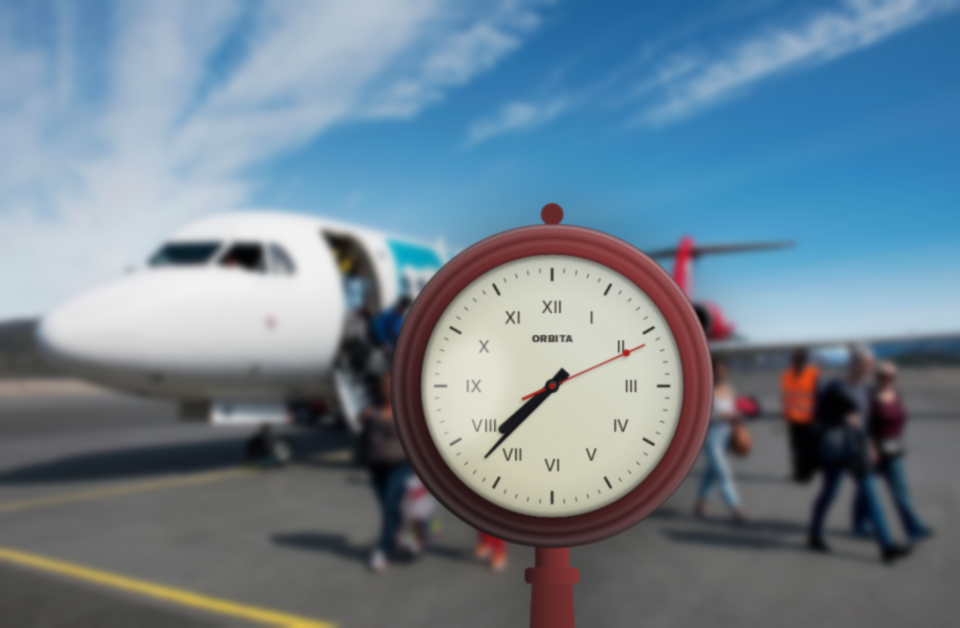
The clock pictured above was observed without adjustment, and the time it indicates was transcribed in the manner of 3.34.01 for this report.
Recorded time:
7.37.11
